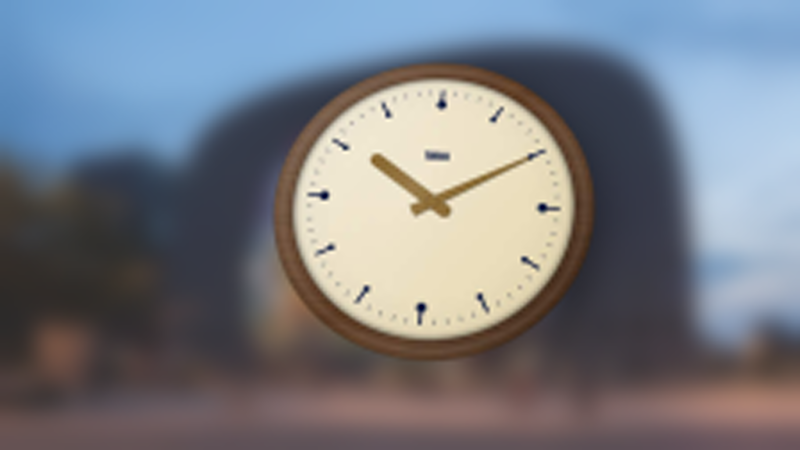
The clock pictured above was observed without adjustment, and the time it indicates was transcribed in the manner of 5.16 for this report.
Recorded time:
10.10
